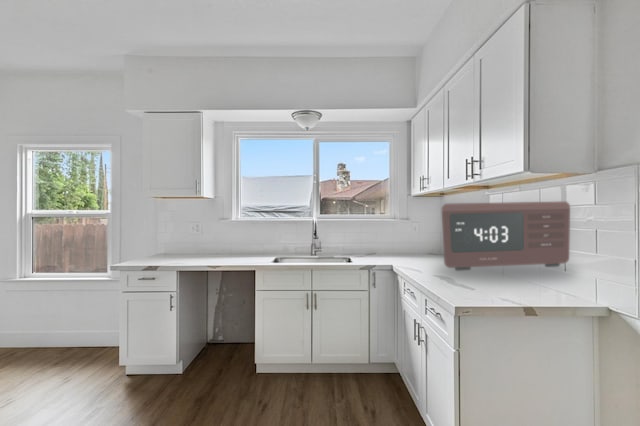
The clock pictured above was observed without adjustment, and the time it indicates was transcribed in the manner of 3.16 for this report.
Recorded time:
4.03
